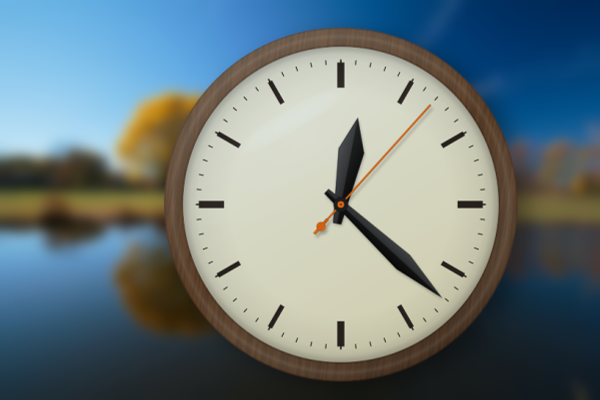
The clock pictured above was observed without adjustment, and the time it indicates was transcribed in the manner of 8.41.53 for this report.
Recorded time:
12.22.07
